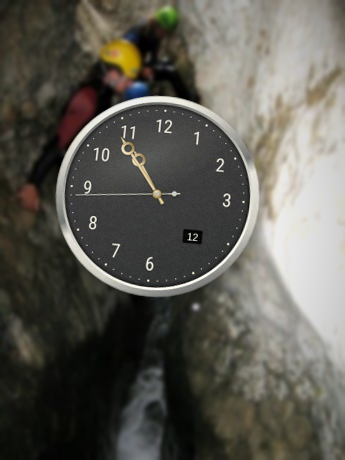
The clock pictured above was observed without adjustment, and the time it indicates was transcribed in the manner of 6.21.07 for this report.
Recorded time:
10.53.44
